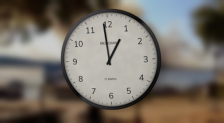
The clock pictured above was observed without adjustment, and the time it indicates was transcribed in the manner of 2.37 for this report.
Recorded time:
12.59
